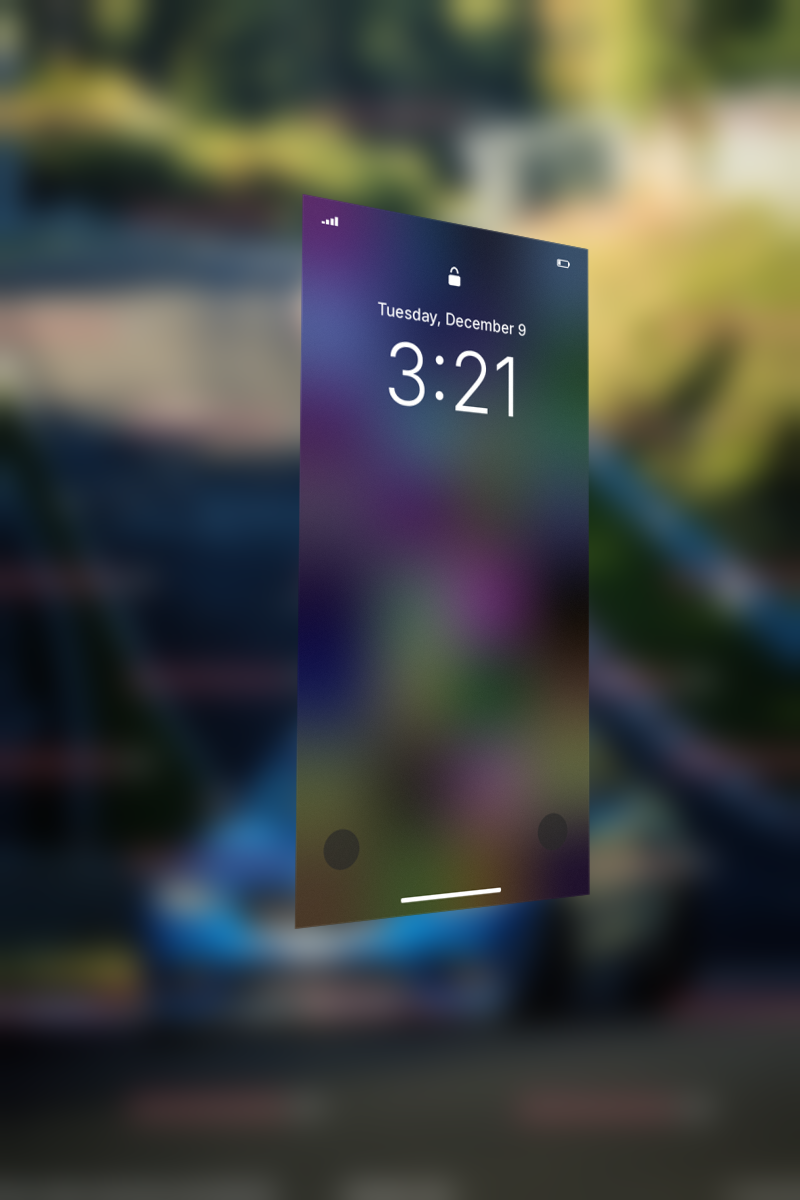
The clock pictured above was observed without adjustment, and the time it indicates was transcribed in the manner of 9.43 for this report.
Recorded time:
3.21
